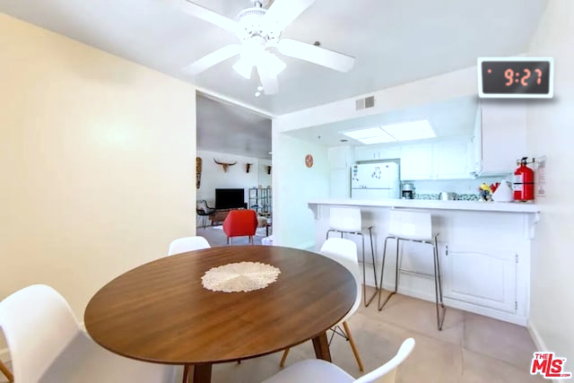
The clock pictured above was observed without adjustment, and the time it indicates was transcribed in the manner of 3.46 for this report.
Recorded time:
9.27
